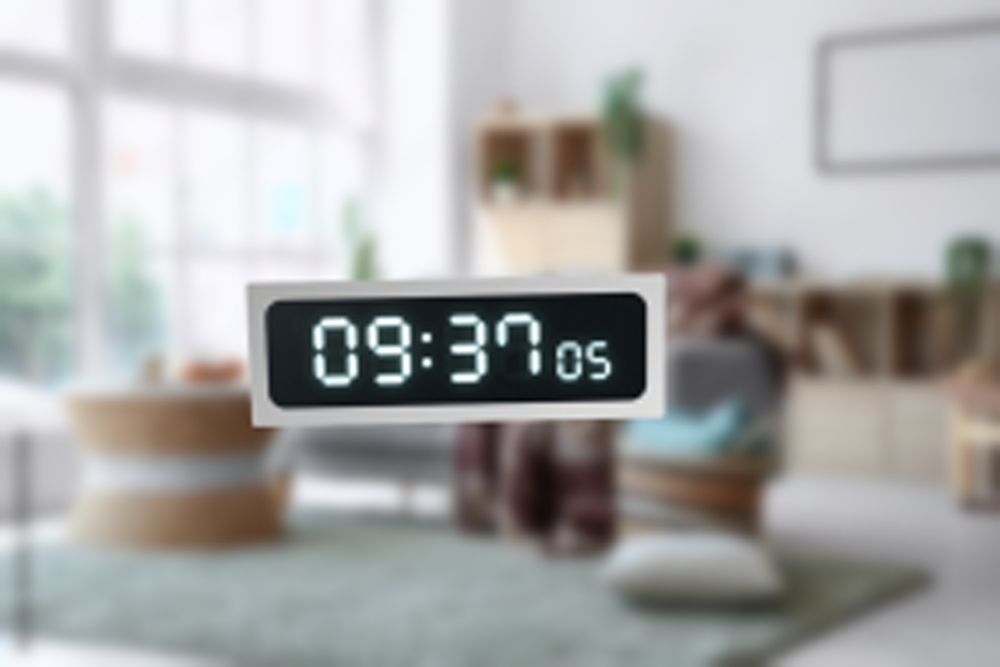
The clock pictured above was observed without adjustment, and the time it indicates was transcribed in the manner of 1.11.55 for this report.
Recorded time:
9.37.05
